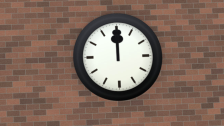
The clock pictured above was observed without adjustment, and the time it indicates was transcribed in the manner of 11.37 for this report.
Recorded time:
12.00
